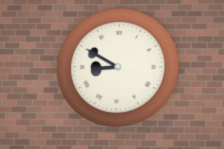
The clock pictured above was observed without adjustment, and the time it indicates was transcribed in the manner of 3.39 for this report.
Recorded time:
8.50
